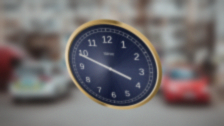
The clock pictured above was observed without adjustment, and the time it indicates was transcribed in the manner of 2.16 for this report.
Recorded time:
3.49
